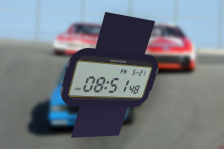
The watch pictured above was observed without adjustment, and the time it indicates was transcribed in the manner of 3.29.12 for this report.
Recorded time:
8.51.48
